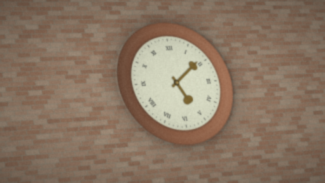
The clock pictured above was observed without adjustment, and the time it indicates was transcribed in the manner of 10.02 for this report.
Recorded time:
5.09
